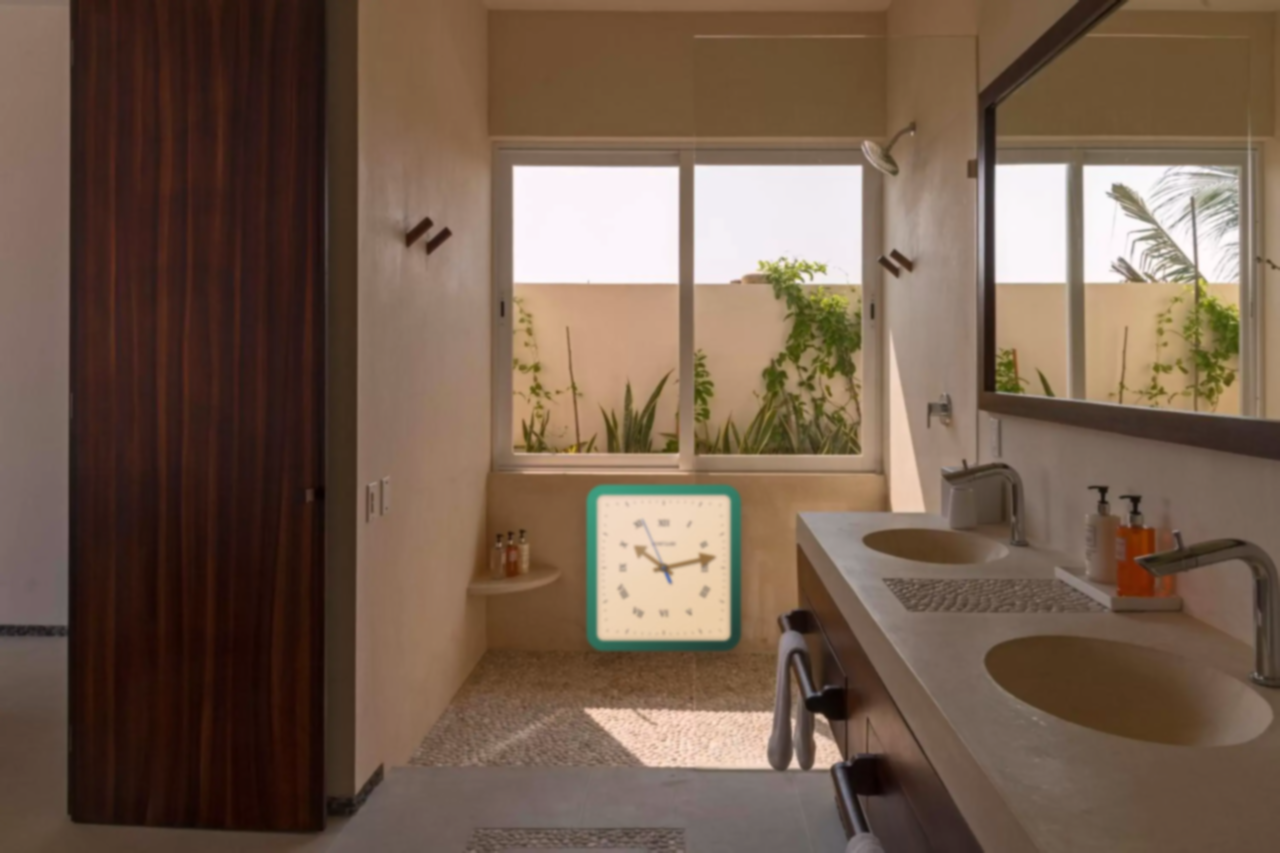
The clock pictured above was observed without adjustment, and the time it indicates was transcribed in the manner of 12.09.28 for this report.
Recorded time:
10.12.56
